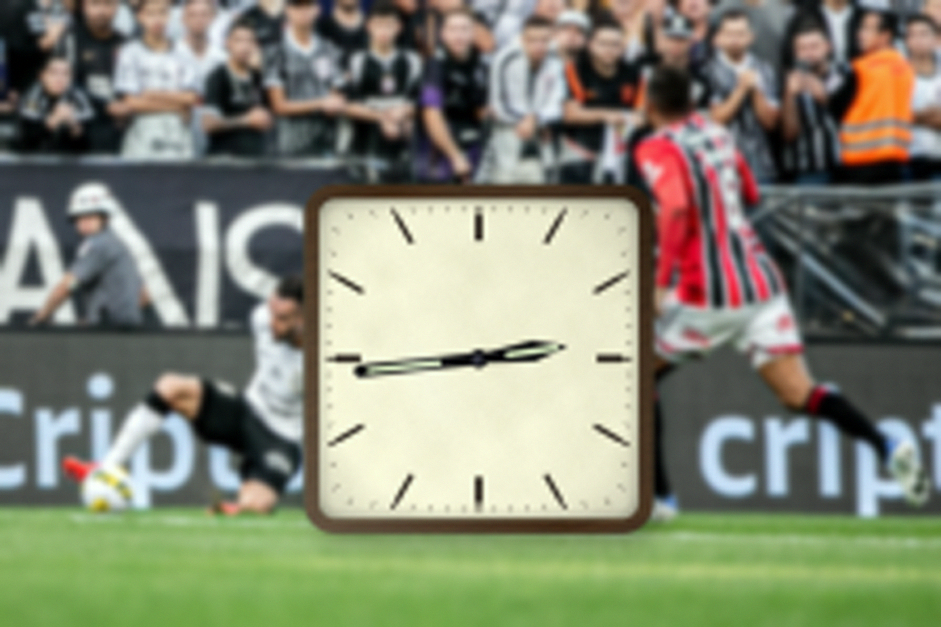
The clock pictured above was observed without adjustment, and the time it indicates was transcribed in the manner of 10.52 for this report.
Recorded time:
2.44
